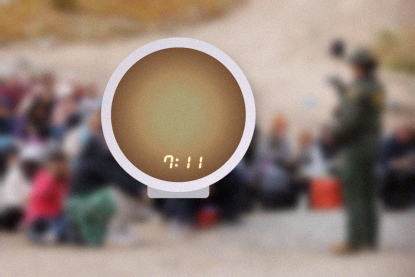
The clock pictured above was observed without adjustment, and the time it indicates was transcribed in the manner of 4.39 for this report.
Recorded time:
7.11
